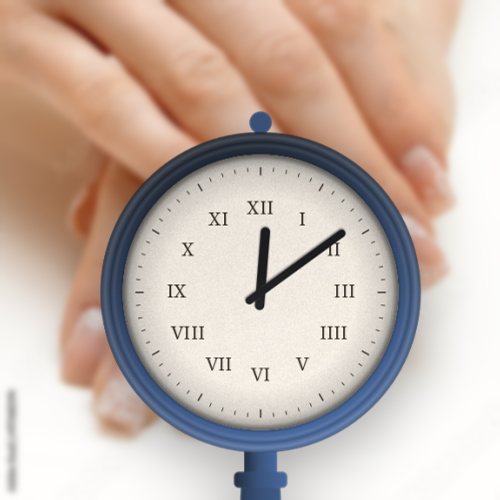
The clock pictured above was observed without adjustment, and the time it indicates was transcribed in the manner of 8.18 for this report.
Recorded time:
12.09
